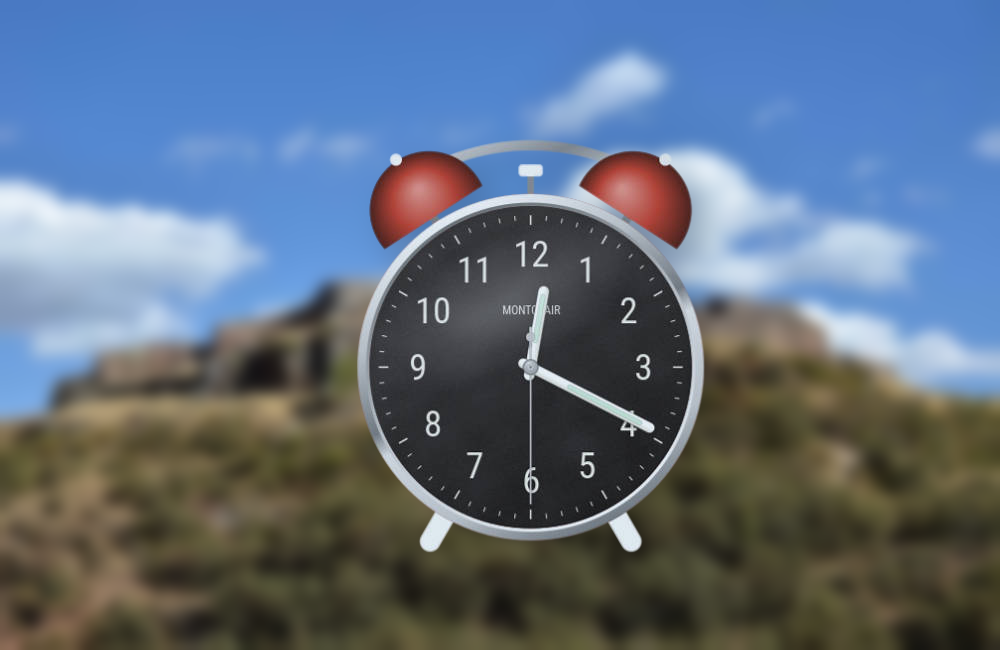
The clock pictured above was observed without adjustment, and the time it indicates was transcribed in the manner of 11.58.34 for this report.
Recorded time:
12.19.30
